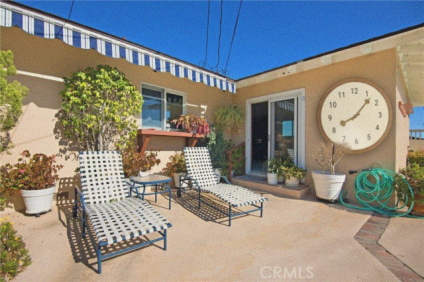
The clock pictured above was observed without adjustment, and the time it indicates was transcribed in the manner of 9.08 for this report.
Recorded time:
8.07
